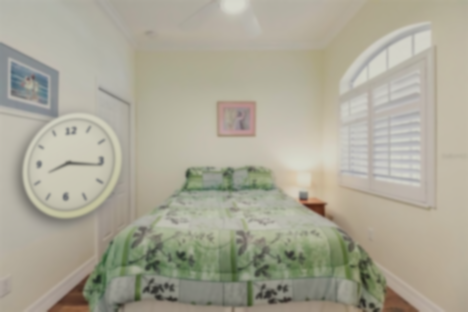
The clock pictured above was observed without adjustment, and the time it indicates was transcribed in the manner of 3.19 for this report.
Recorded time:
8.16
